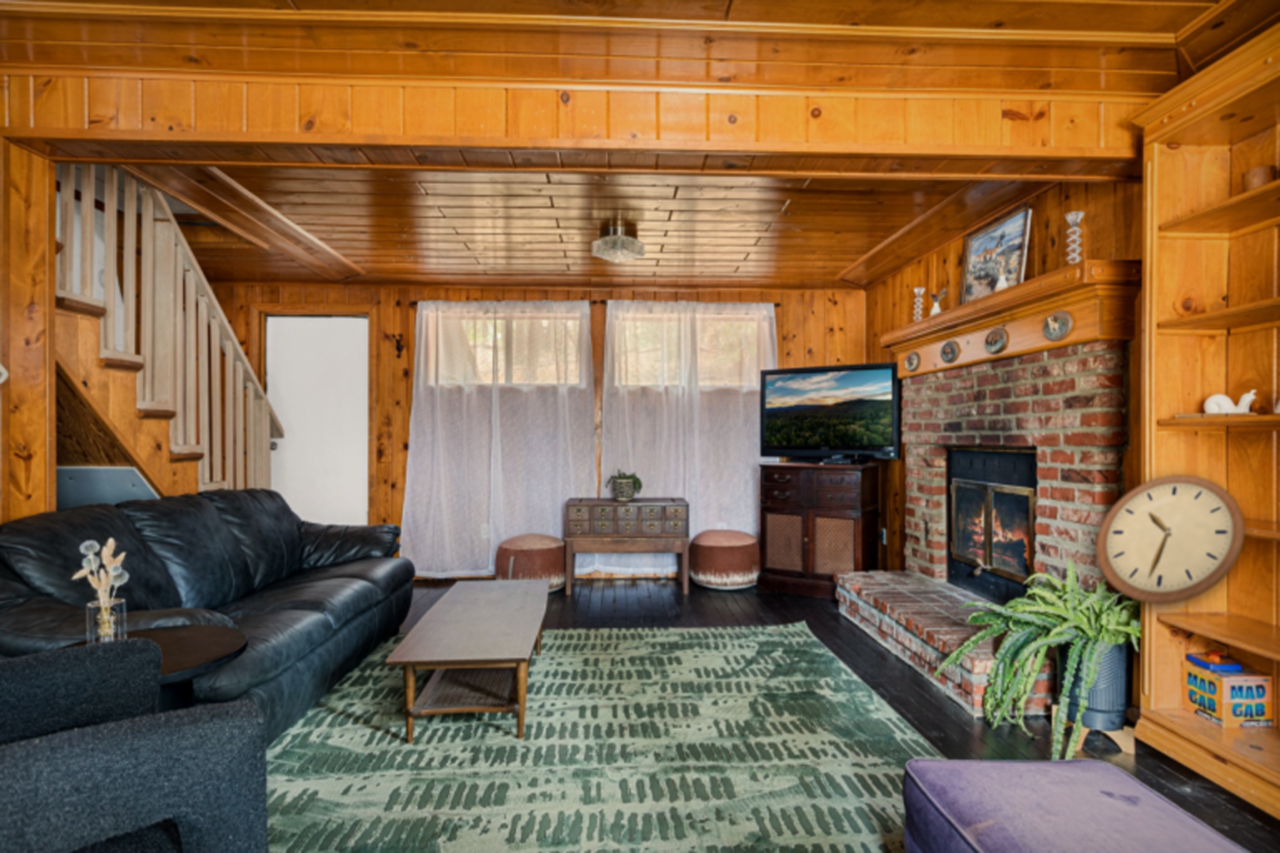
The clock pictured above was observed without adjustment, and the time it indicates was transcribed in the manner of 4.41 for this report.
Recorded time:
10.32
